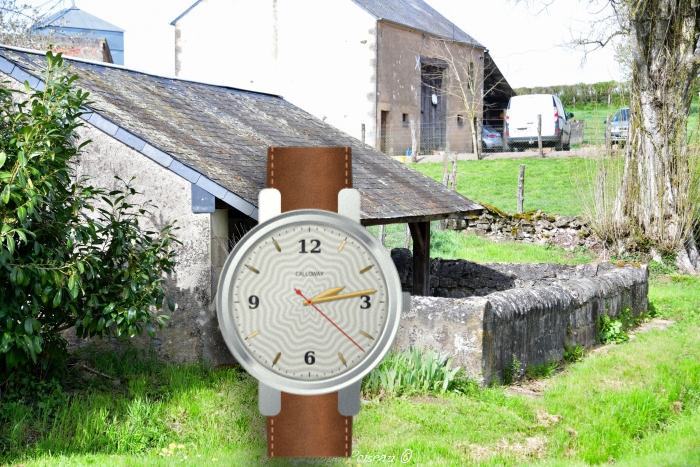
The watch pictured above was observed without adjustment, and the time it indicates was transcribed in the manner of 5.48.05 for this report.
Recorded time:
2.13.22
